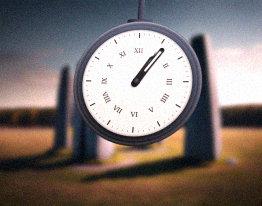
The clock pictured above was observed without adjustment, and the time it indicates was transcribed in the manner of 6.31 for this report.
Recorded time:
1.06
